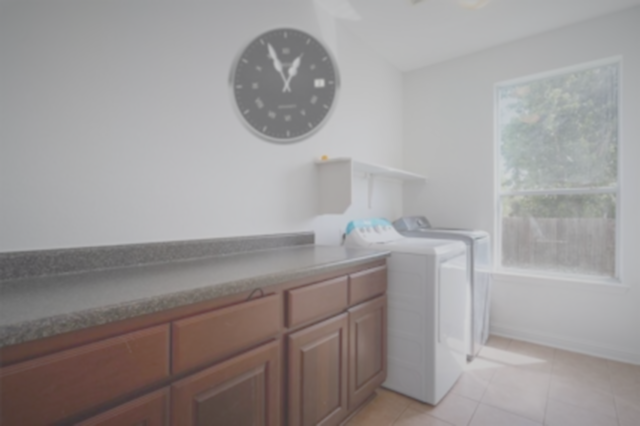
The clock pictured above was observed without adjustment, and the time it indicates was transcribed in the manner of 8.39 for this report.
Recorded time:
12.56
